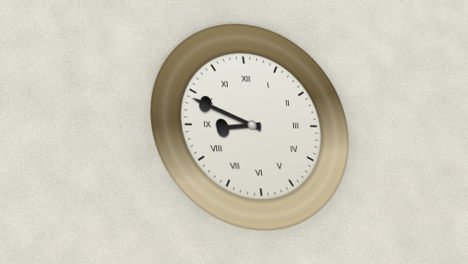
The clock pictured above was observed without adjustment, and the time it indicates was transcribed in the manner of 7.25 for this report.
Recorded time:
8.49
